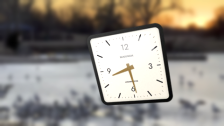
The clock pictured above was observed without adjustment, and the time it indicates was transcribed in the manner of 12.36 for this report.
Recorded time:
8.29
